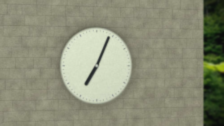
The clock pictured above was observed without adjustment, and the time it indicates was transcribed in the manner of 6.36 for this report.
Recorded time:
7.04
